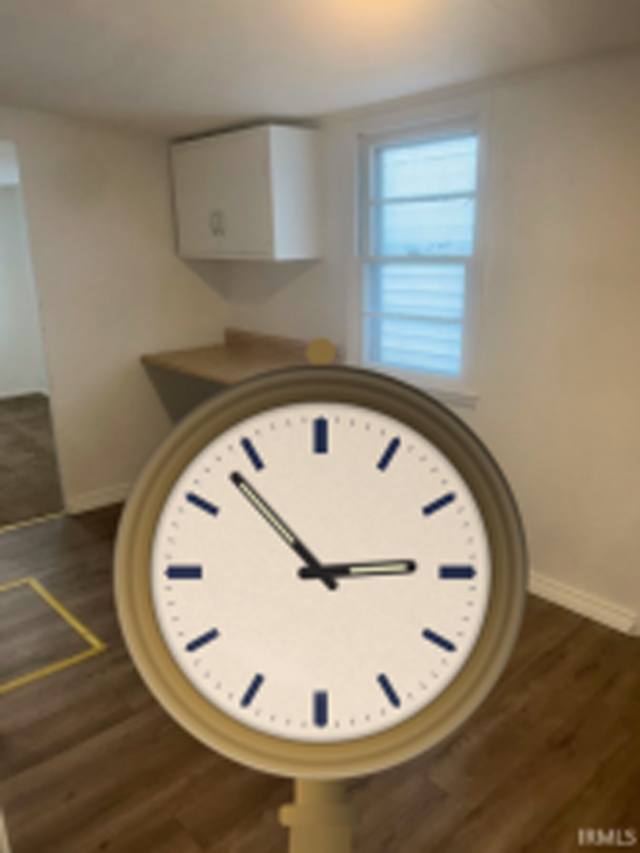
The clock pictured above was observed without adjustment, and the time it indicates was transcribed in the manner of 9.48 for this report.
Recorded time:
2.53
